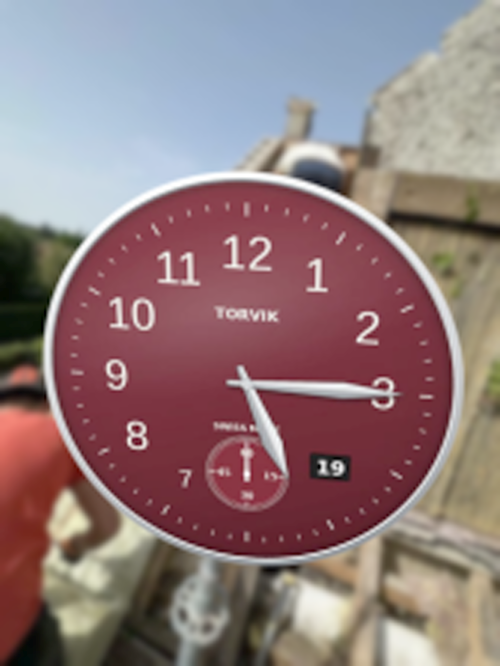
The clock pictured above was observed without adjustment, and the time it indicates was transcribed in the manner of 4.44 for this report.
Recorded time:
5.15
